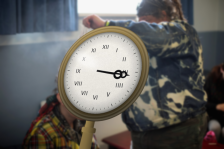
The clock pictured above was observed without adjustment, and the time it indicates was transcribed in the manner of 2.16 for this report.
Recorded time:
3.16
